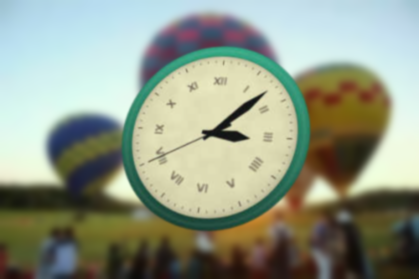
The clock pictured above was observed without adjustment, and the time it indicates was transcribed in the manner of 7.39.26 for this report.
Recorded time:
3.07.40
